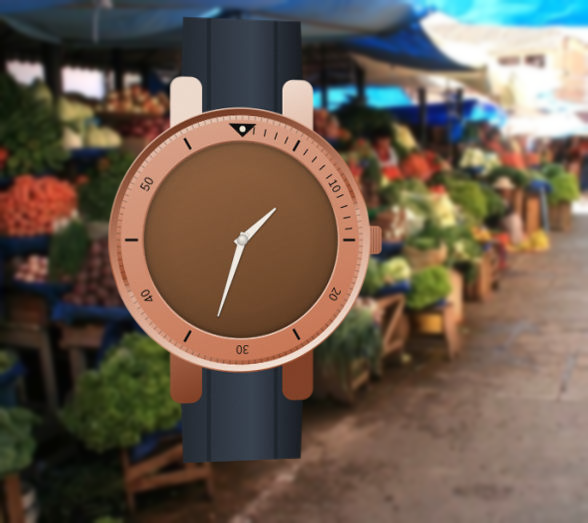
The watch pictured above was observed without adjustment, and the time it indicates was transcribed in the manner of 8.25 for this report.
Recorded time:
1.33
